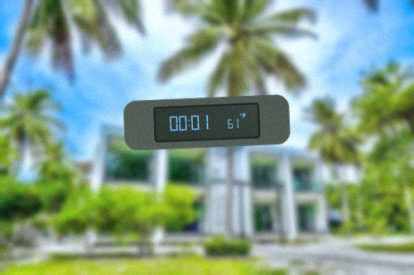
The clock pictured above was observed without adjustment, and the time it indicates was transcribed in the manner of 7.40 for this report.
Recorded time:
0.01
